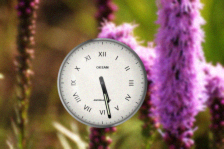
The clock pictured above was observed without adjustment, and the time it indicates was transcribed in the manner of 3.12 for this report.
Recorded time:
5.28
